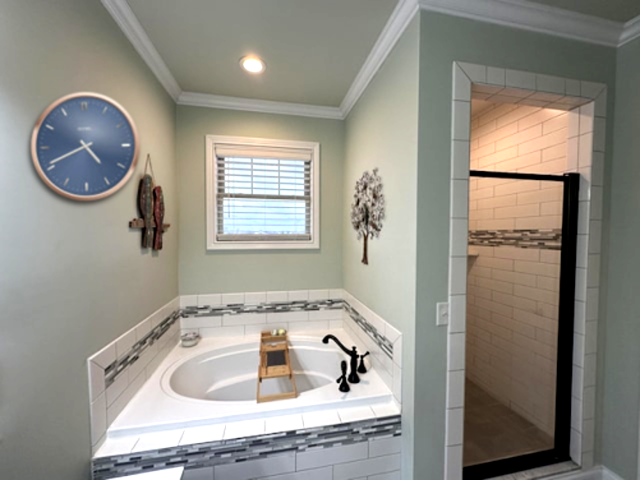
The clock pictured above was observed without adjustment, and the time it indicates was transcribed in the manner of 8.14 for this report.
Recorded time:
4.41
